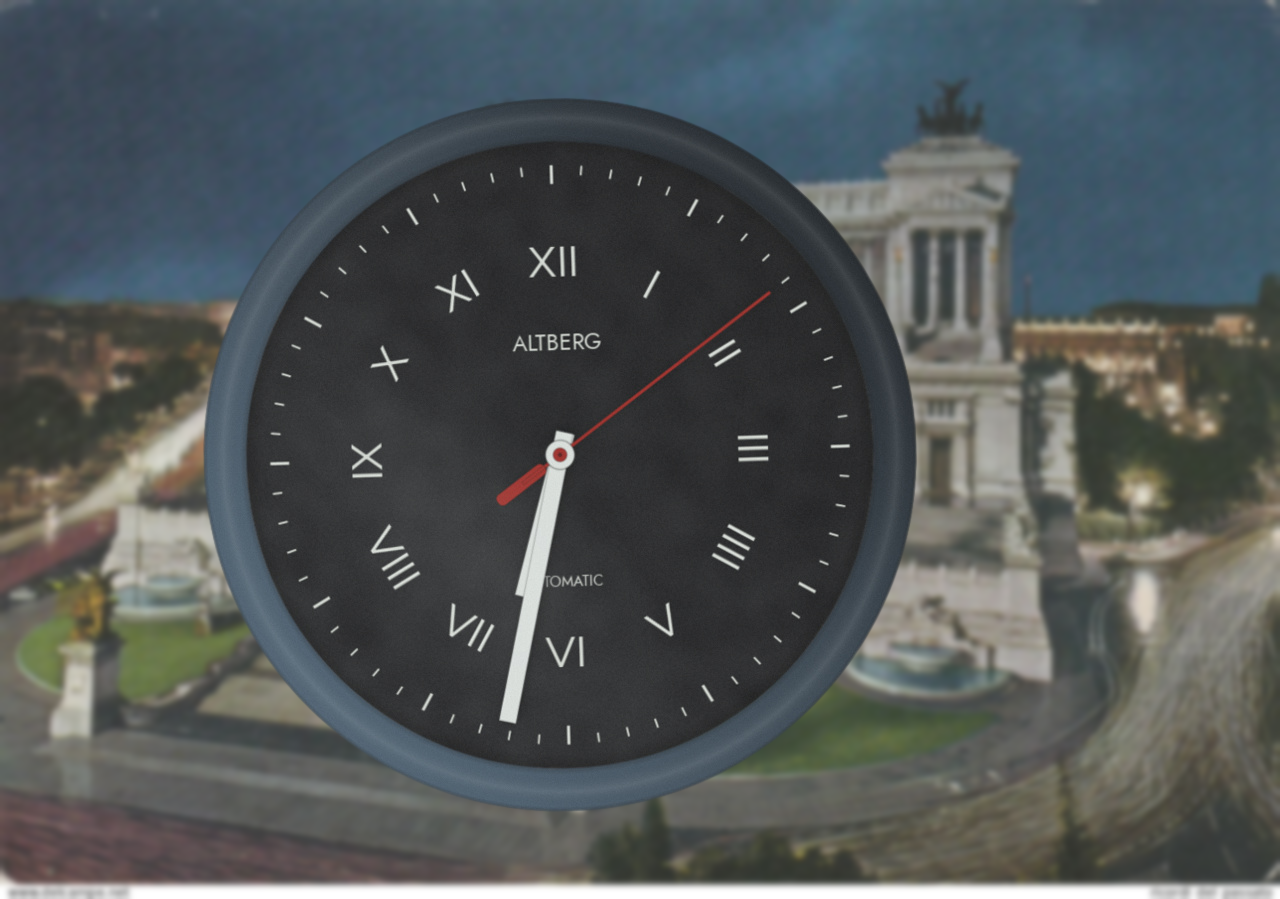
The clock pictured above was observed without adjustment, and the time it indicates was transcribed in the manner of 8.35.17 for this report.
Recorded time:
6.32.09
